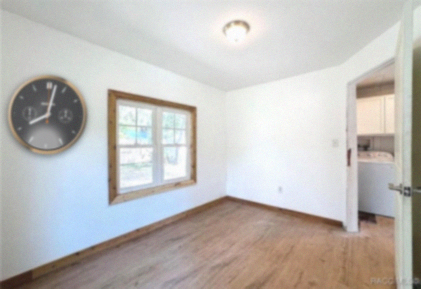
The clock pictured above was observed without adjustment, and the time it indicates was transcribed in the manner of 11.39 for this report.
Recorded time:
8.02
